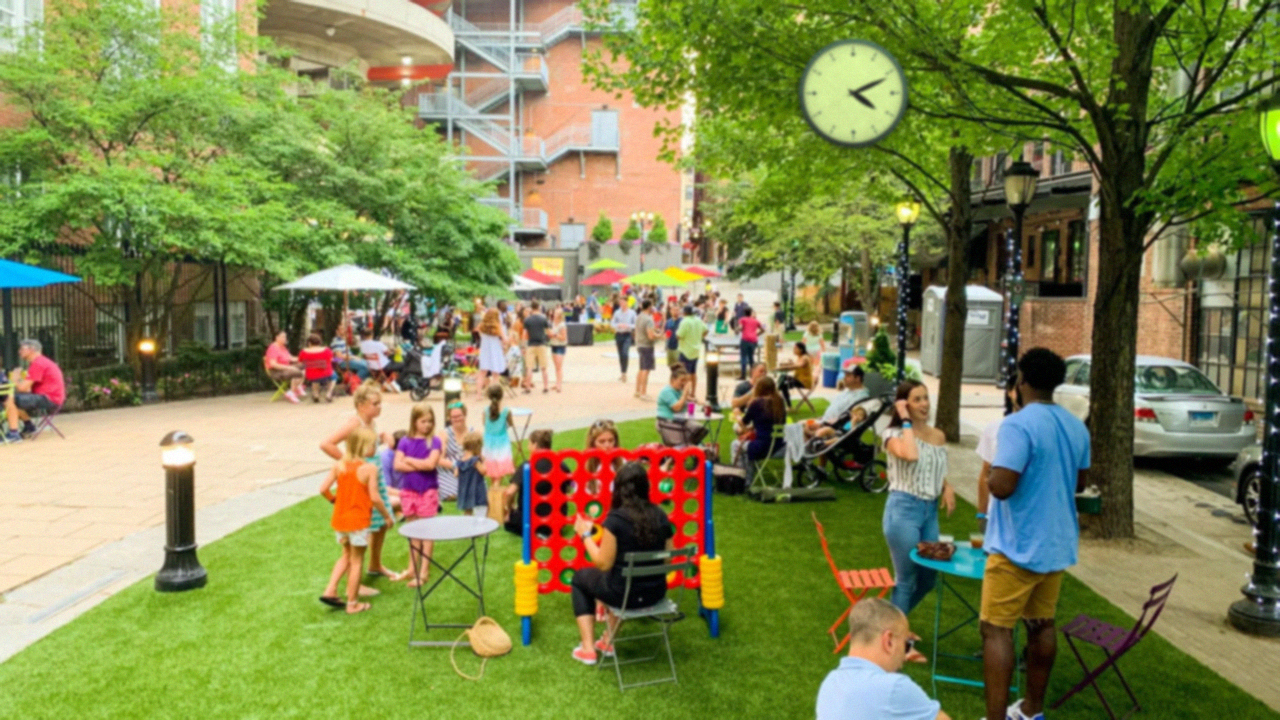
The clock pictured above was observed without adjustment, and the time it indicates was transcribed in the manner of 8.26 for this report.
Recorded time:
4.11
